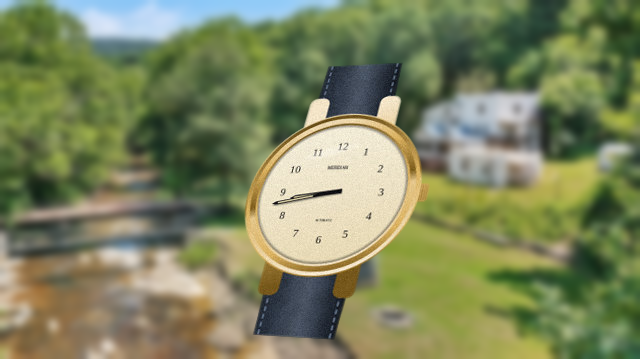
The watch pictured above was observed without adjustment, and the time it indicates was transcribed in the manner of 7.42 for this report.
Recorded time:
8.43
